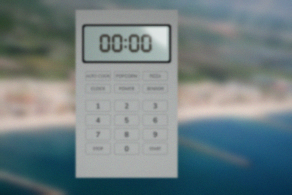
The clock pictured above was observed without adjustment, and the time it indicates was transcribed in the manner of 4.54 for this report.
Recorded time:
0.00
